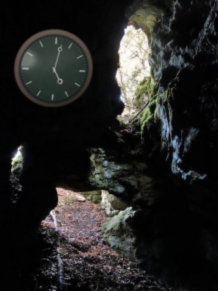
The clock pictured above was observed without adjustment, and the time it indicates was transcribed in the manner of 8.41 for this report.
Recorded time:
5.02
